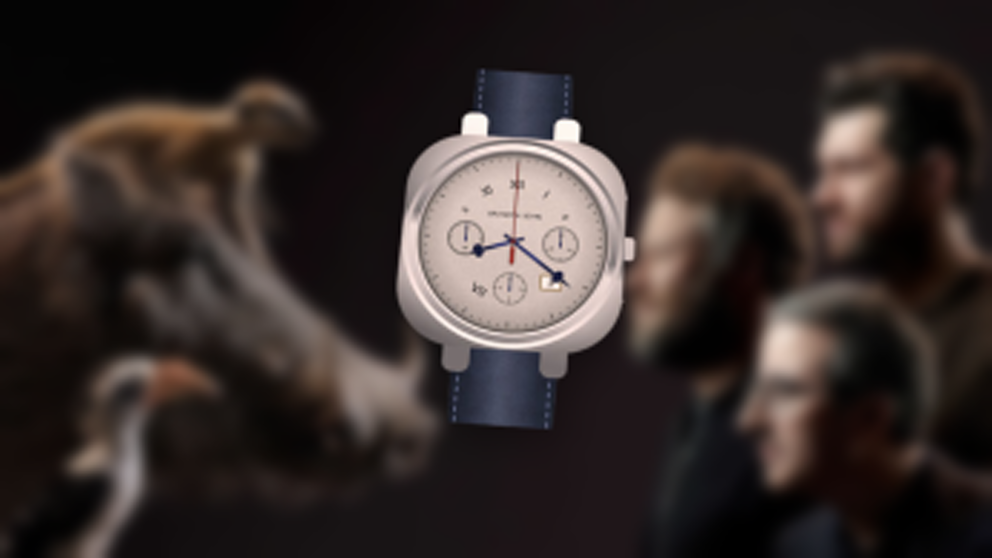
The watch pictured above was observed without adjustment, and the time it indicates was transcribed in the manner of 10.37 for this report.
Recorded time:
8.21
